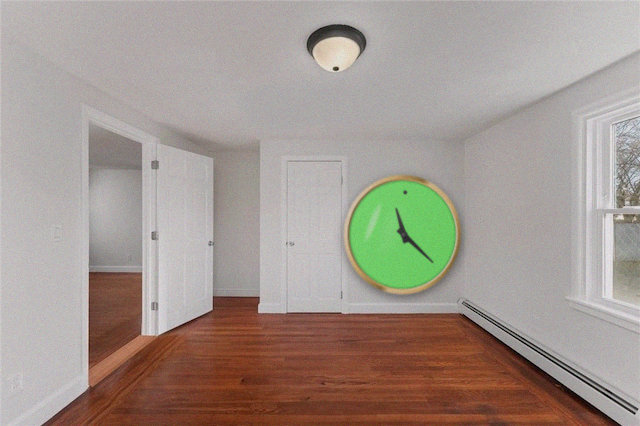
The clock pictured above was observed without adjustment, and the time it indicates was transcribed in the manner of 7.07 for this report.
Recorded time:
11.22
